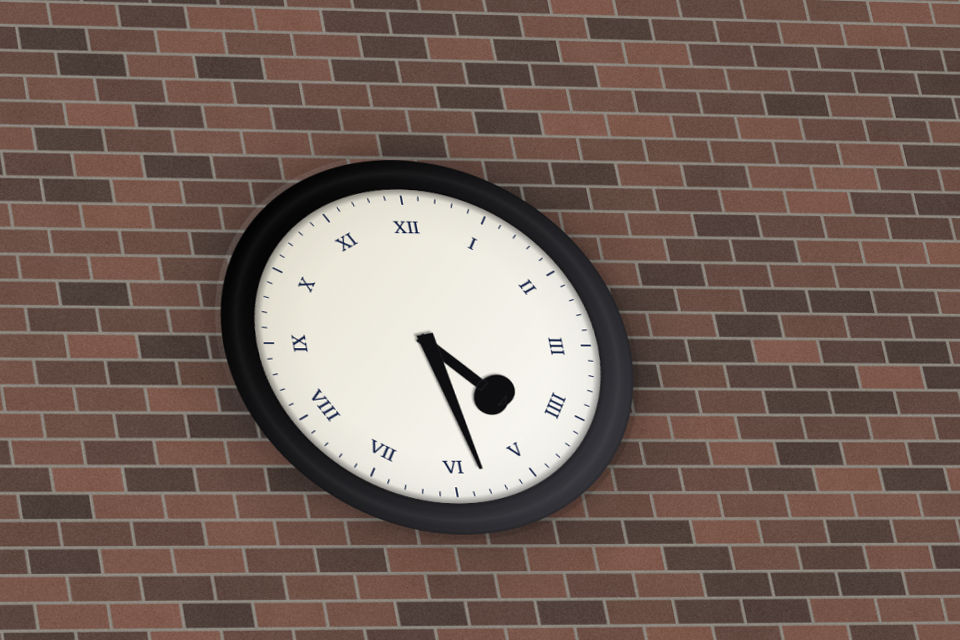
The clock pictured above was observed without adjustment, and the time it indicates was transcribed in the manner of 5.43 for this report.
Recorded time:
4.28
